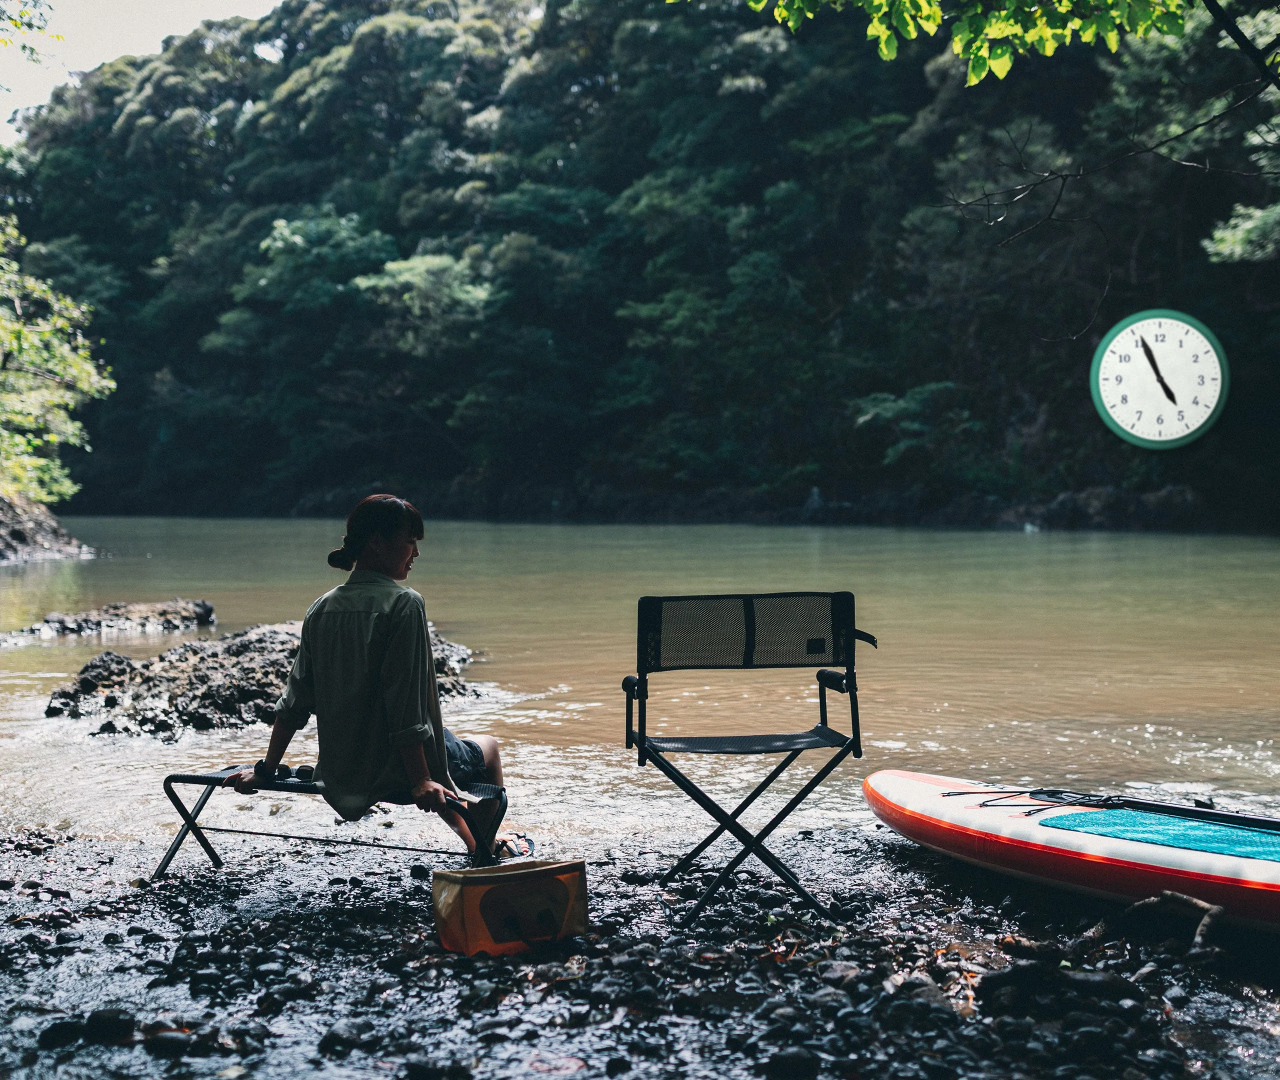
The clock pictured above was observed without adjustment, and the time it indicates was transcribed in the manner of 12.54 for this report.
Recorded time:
4.56
